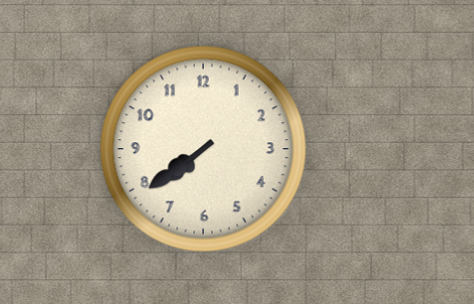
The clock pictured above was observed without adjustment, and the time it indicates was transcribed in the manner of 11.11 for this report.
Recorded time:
7.39
